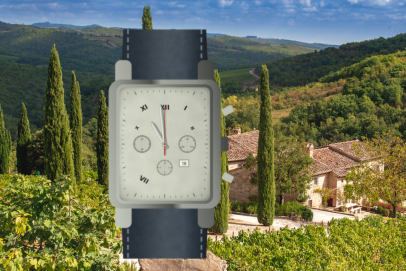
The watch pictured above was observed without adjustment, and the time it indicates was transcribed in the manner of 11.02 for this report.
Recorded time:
10.59
